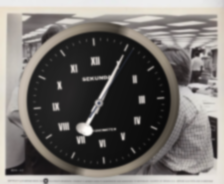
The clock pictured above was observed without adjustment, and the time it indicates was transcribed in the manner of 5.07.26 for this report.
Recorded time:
7.05.06
